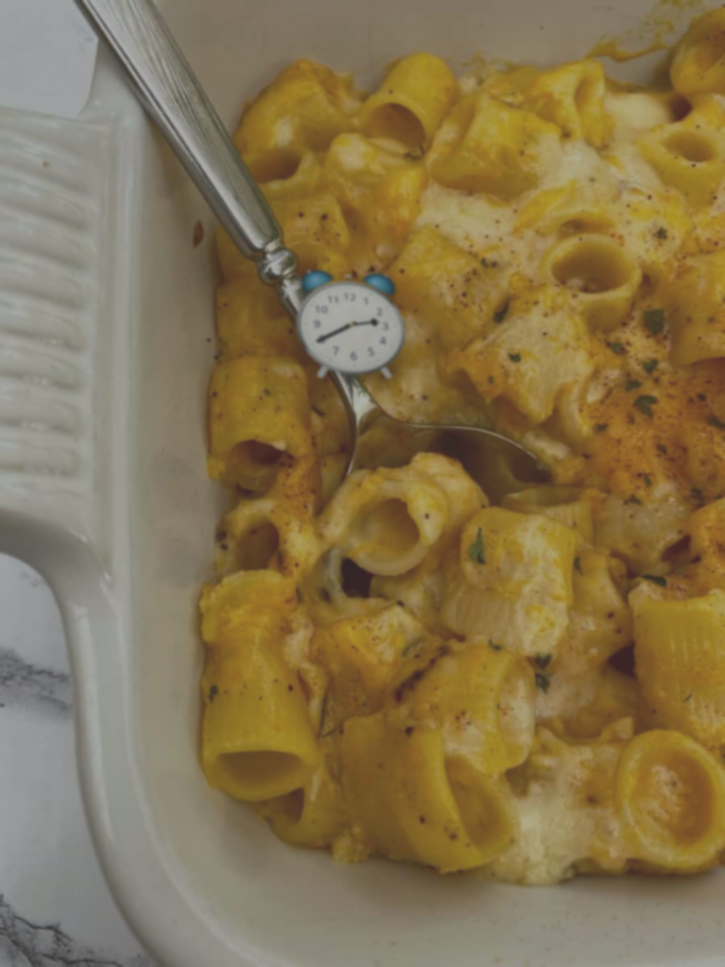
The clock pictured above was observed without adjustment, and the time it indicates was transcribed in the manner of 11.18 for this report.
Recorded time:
2.40
